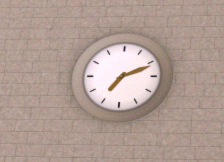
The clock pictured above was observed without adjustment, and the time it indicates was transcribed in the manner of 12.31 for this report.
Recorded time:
7.11
